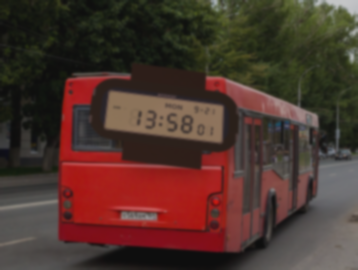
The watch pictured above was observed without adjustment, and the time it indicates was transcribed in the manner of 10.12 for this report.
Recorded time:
13.58
